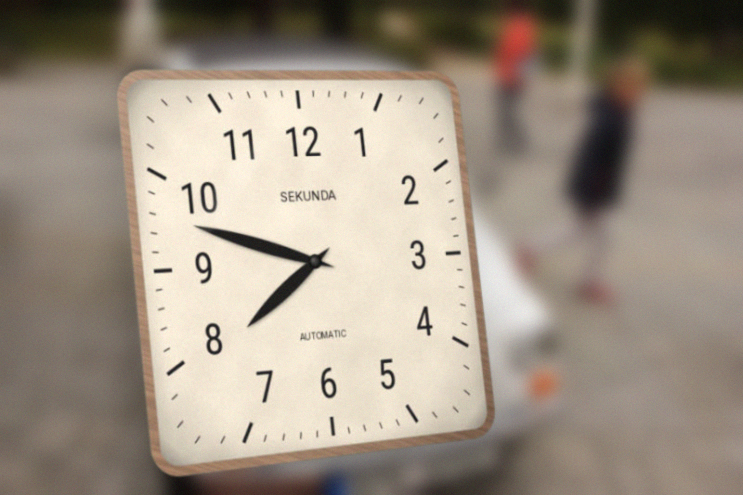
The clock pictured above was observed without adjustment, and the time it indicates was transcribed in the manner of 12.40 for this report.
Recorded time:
7.48
